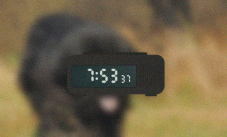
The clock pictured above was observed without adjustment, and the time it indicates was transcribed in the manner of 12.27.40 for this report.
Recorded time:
7.53.37
